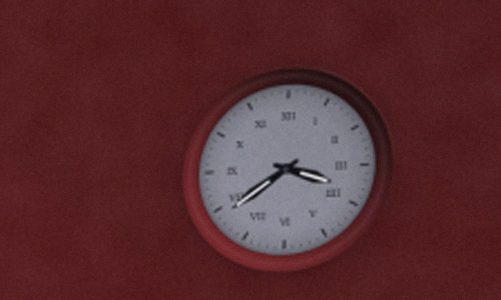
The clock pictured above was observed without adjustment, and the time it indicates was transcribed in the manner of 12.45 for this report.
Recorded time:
3.39
